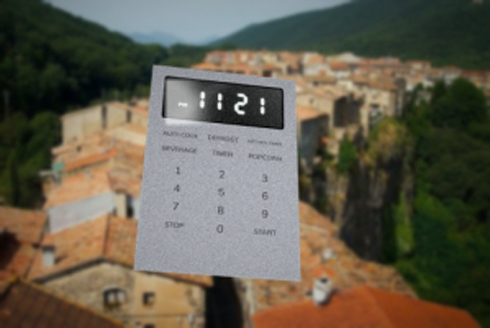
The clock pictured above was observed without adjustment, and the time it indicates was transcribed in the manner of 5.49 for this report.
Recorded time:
11.21
